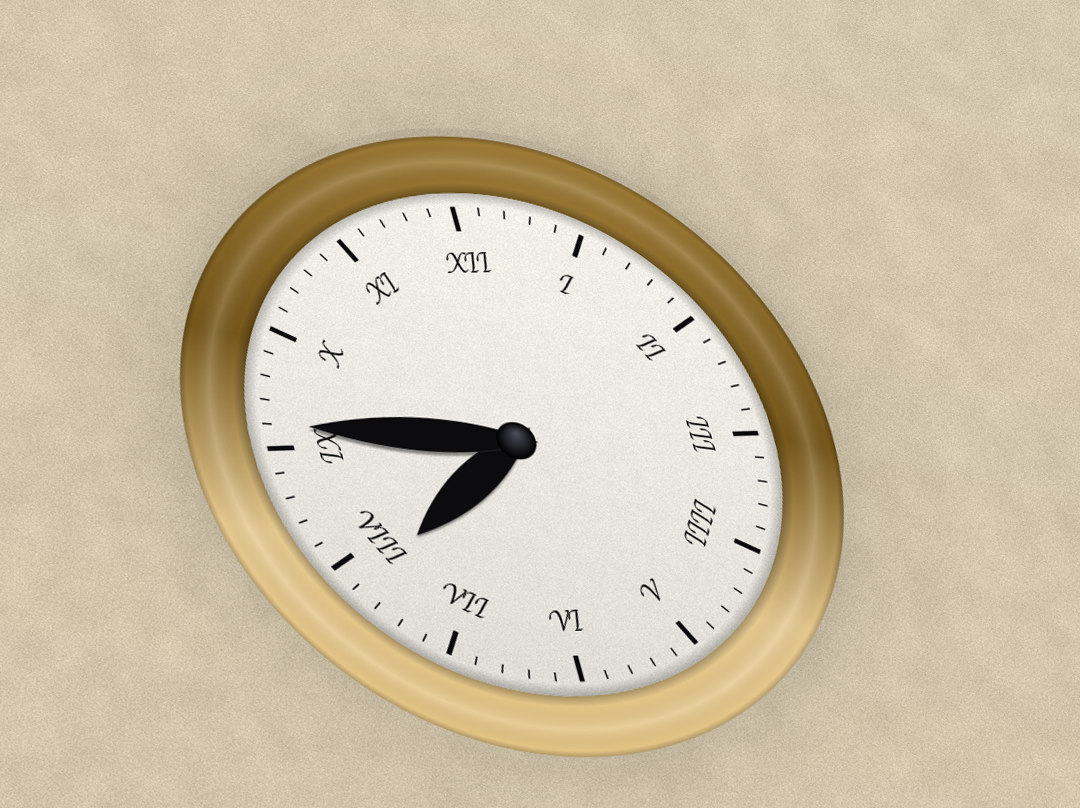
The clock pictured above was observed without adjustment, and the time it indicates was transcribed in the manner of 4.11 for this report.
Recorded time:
7.46
